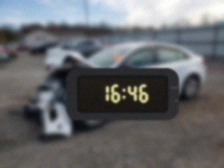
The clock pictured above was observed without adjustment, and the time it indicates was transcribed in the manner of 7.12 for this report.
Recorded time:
16.46
